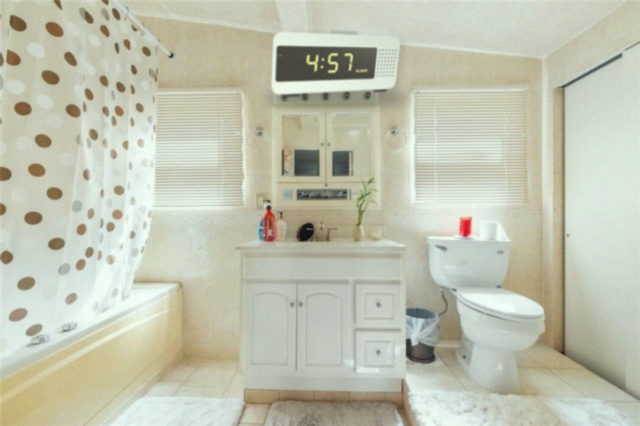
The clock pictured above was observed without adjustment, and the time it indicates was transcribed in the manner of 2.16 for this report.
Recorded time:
4.57
